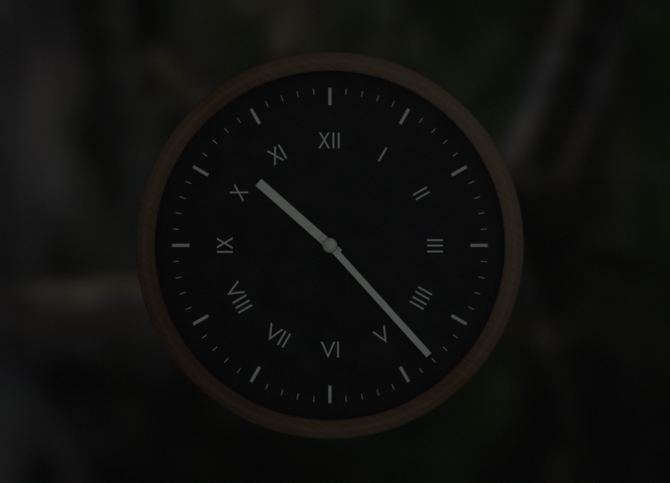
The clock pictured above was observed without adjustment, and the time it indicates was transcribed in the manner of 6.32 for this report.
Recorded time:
10.23
